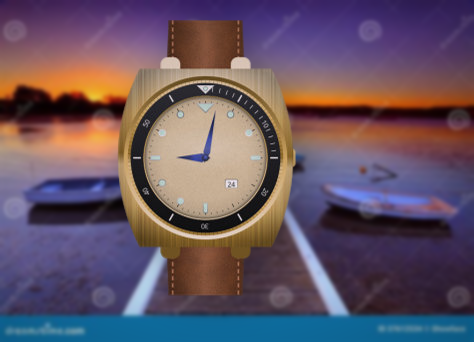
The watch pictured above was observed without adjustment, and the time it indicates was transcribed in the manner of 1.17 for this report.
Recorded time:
9.02
